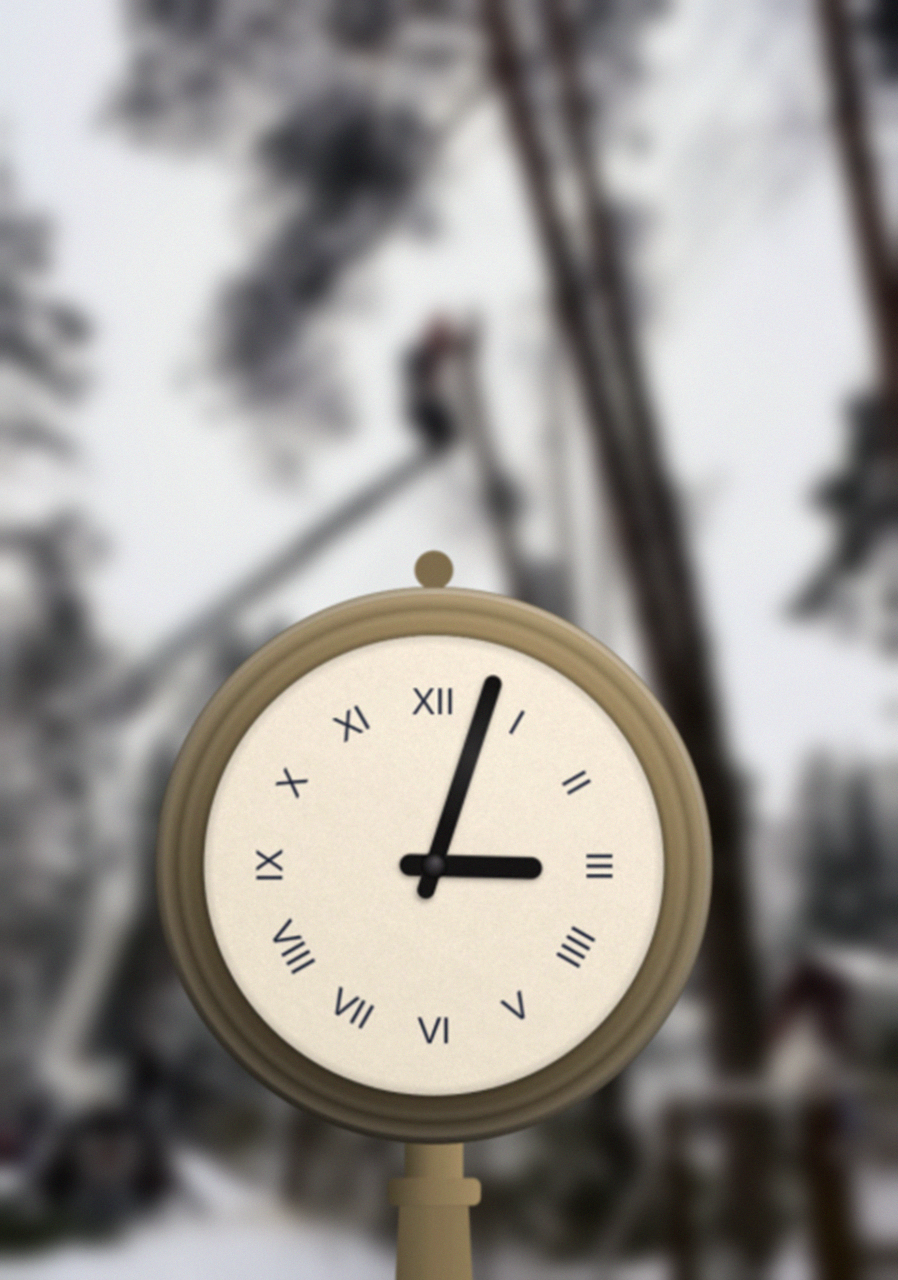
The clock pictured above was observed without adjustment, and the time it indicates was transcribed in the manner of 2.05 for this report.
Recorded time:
3.03
